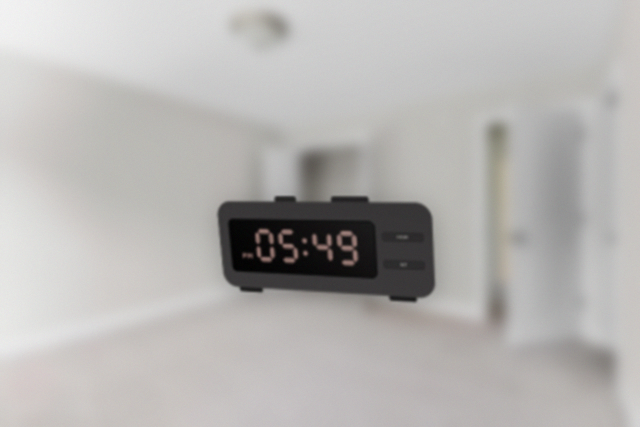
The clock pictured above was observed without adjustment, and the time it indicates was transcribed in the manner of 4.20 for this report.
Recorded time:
5.49
